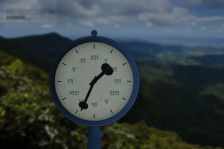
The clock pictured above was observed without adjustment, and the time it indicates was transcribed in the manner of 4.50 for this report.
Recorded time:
1.34
